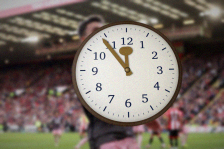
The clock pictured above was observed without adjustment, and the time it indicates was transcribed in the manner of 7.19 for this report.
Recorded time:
11.54
